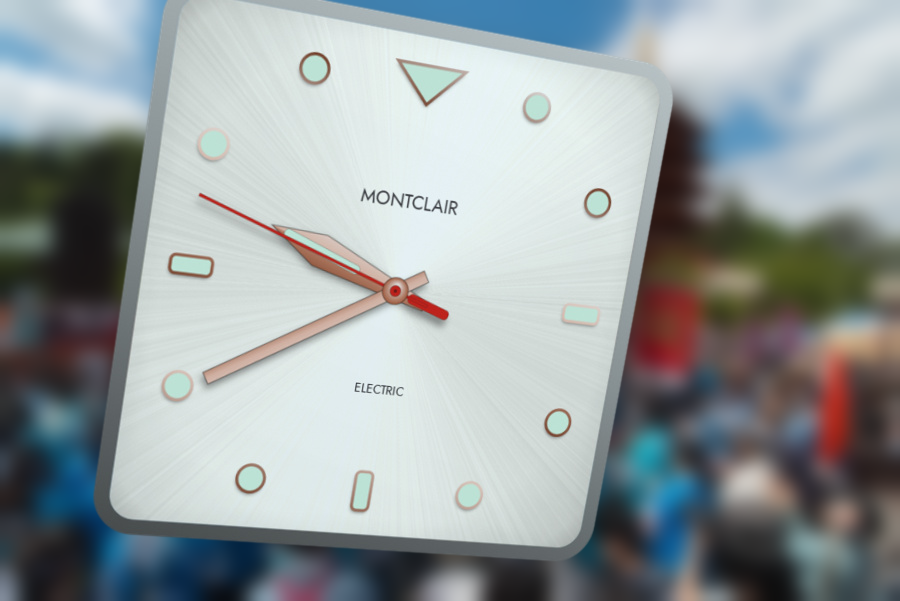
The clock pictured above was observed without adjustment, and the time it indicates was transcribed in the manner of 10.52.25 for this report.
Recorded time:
9.39.48
